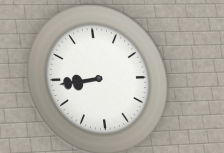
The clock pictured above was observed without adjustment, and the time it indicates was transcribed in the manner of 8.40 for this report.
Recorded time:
8.44
